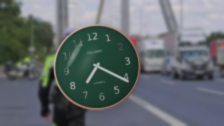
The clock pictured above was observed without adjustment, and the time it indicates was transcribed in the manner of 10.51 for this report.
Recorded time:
7.21
